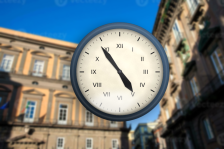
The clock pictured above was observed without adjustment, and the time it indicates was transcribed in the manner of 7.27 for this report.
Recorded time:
4.54
